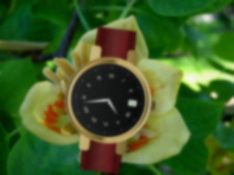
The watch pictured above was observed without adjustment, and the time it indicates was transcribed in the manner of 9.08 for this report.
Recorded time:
4.43
